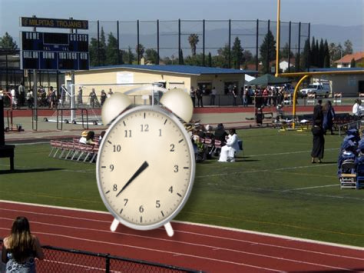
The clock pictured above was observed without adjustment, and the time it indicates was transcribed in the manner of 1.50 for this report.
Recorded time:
7.38
